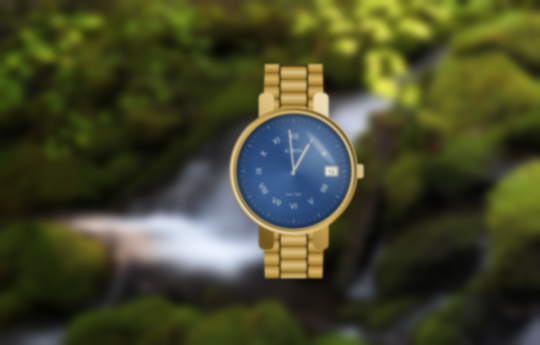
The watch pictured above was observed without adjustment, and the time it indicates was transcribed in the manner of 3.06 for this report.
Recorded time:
12.59
